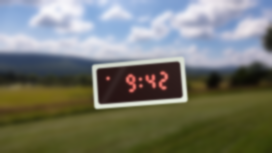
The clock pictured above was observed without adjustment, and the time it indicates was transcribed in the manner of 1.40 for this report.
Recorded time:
9.42
